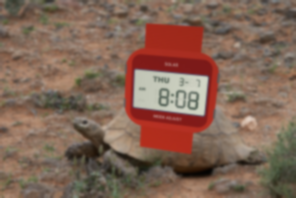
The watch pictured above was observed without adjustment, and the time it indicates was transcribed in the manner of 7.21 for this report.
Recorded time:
8.08
